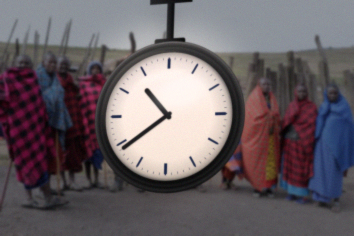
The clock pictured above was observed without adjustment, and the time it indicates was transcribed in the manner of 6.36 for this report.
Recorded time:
10.39
